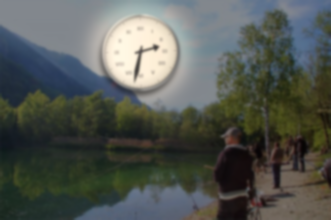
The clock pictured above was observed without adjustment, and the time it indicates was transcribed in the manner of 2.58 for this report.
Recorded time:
2.32
